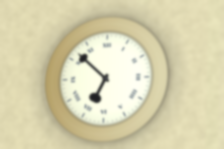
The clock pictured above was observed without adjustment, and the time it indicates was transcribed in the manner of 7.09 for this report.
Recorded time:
6.52
